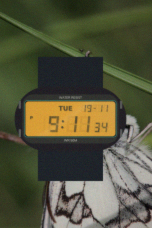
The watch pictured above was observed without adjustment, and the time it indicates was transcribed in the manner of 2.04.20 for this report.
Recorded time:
9.11.34
